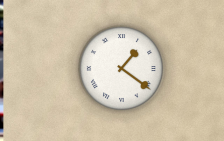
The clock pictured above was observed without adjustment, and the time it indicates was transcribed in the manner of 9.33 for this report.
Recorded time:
1.21
